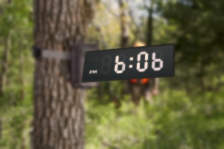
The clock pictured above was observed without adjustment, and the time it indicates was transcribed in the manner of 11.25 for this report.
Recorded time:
6.06
